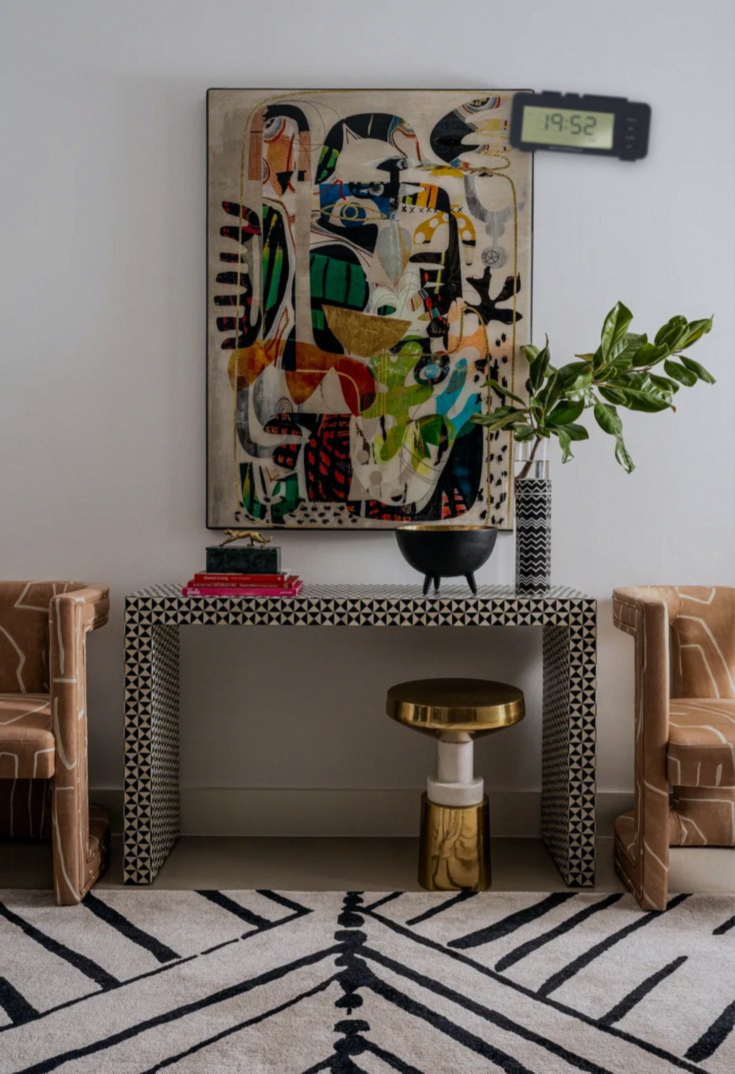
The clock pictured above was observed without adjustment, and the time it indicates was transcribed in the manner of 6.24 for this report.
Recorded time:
19.52
